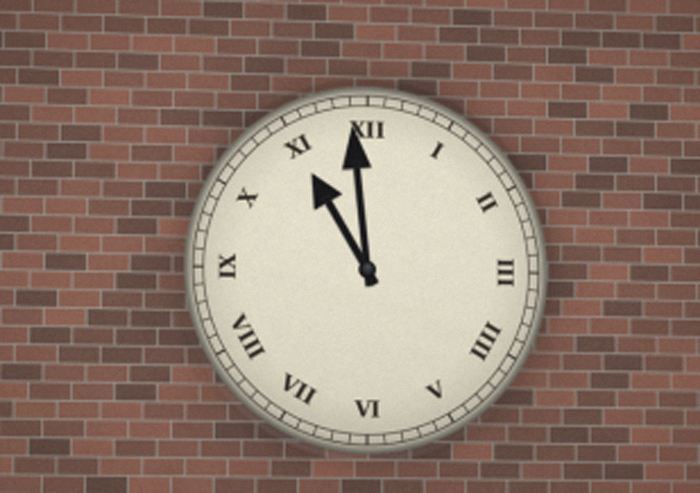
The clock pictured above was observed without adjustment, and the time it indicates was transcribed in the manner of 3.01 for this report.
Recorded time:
10.59
